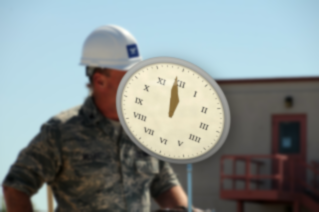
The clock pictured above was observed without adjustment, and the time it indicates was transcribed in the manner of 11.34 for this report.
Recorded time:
11.59
